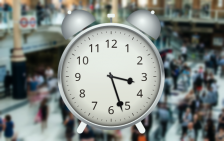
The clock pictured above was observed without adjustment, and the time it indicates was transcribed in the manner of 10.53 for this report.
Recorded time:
3.27
